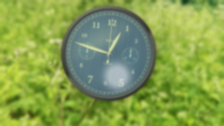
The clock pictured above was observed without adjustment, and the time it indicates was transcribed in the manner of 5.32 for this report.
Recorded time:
12.47
